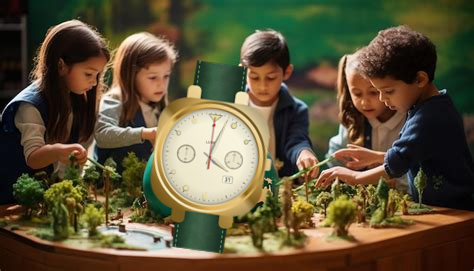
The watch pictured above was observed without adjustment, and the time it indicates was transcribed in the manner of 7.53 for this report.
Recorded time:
4.03
